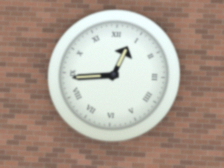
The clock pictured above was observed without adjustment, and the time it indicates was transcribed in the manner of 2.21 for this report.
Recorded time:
12.44
